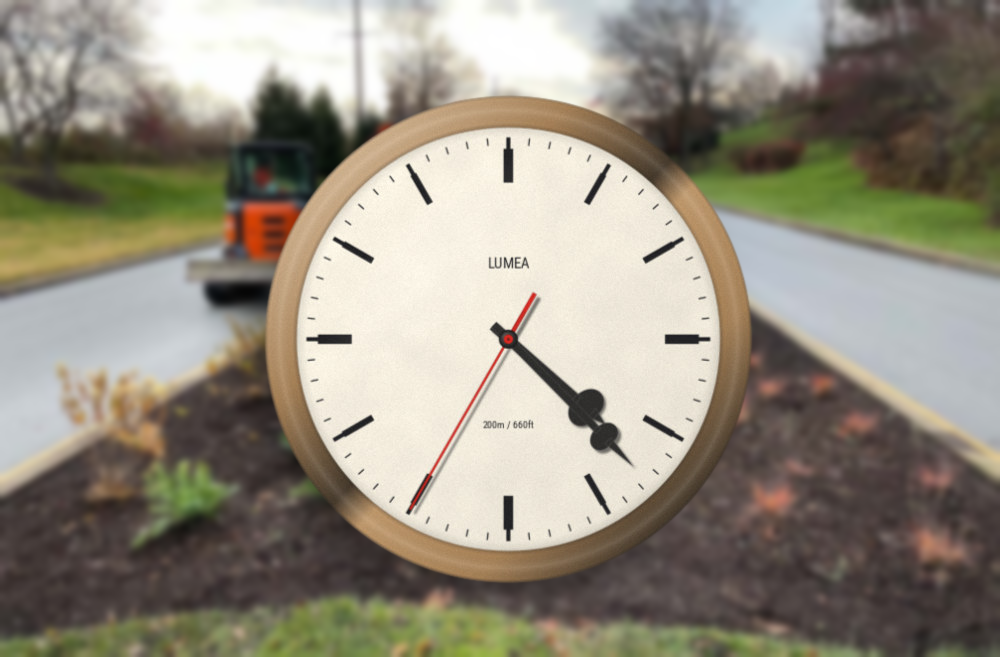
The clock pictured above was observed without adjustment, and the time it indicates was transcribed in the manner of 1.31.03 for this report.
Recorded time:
4.22.35
